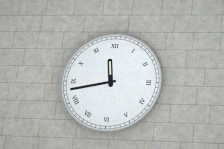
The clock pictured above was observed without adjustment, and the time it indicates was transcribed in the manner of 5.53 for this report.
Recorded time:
11.43
